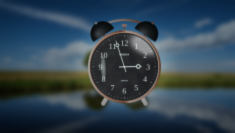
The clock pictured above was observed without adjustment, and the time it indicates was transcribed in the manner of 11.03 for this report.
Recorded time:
2.57
